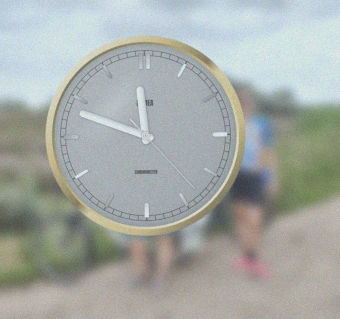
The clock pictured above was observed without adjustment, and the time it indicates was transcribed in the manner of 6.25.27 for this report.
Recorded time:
11.48.23
